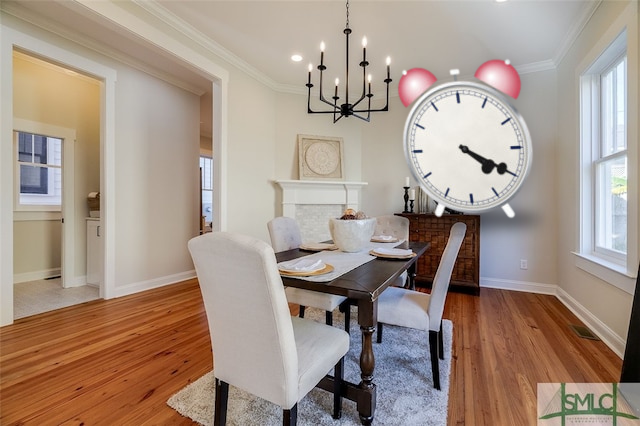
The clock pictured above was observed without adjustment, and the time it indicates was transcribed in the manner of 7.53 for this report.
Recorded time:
4.20
